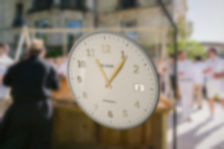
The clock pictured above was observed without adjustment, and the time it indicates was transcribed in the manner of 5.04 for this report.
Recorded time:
11.06
